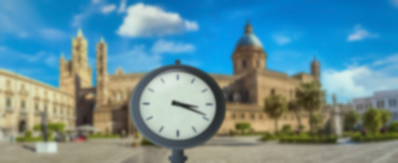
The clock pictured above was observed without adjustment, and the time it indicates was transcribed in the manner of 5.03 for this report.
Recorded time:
3.19
